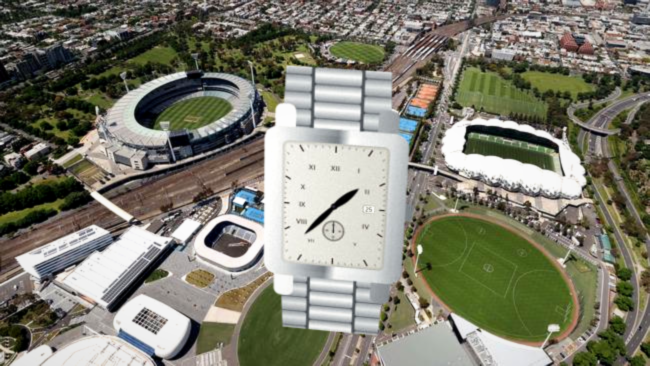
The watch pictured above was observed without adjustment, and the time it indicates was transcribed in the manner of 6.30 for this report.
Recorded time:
1.37
